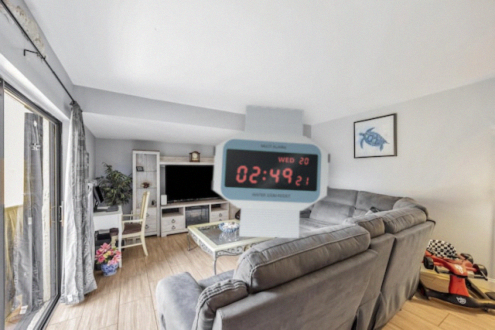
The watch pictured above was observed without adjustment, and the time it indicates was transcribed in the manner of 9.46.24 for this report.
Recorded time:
2.49.21
